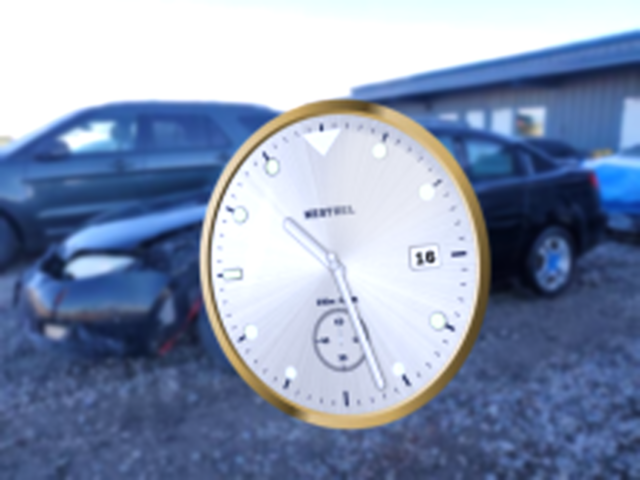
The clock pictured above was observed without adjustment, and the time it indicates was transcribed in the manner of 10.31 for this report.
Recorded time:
10.27
